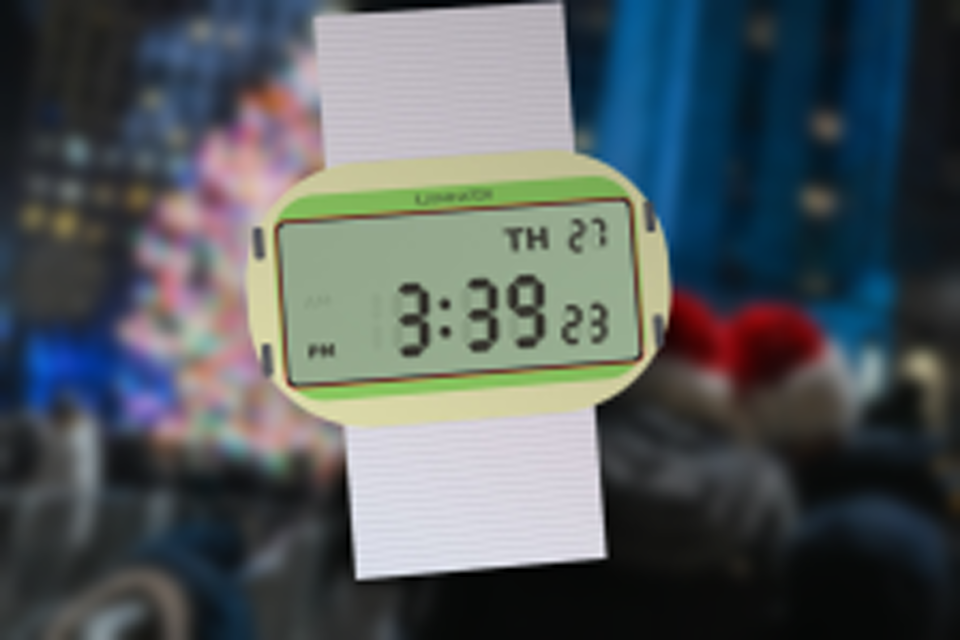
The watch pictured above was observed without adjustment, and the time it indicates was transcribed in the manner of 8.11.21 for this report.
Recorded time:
3.39.23
